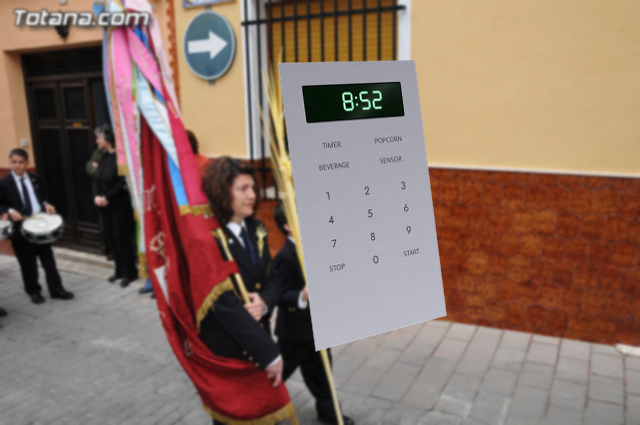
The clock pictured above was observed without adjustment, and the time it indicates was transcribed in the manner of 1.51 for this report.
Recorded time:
8.52
